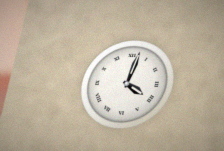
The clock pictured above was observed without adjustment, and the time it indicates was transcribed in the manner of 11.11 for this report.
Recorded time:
4.02
